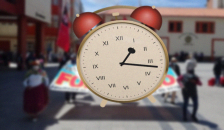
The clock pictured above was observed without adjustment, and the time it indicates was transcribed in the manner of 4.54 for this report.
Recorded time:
1.17
